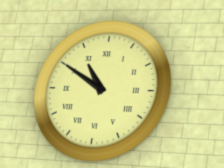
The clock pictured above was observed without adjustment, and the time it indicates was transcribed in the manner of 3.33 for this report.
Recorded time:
10.50
